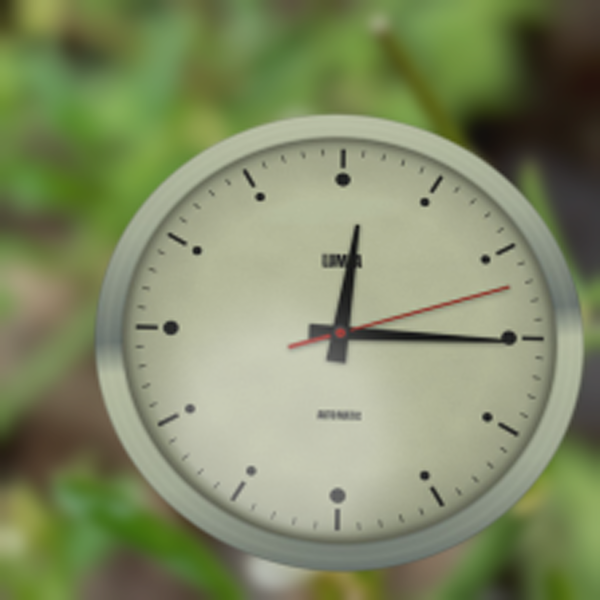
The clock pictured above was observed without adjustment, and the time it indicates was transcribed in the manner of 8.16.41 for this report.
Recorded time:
12.15.12
